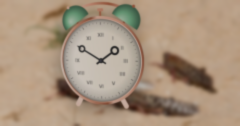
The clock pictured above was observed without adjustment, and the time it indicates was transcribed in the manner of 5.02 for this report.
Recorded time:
1.50
